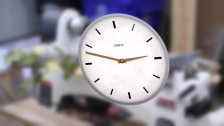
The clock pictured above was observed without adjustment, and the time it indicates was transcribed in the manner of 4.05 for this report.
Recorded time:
2.48
